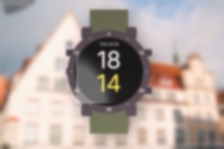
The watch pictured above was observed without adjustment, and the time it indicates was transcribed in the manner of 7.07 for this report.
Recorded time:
18.14
